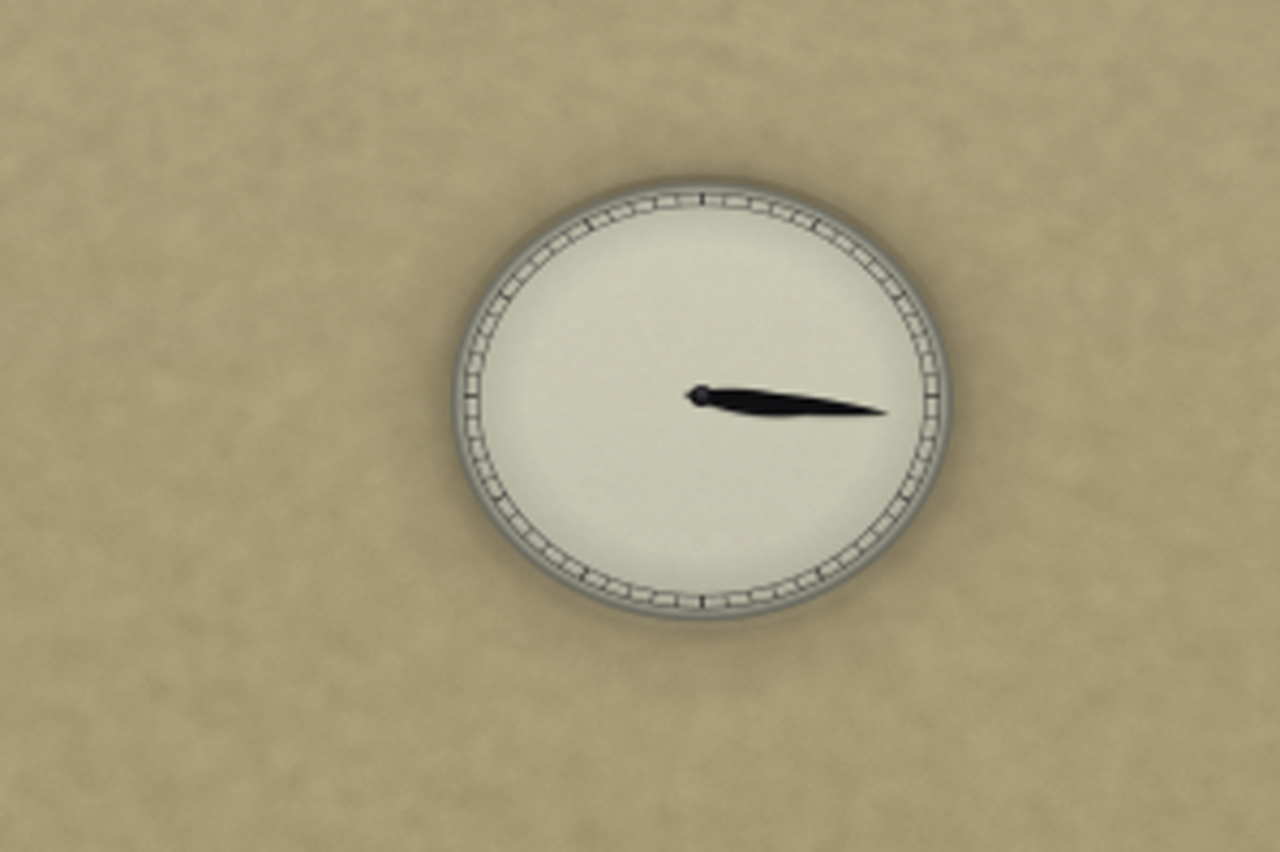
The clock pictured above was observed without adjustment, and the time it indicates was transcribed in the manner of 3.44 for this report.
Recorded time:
3.16
